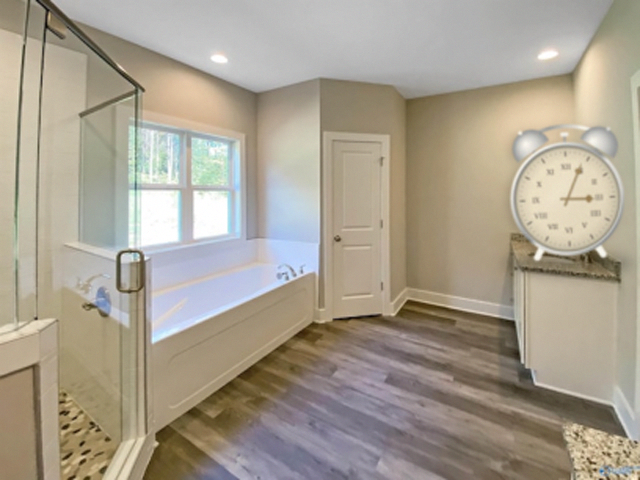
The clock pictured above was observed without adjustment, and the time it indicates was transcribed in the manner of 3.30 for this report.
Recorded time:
3.04
